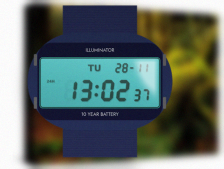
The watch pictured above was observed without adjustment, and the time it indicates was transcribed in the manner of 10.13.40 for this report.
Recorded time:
13.02.37
